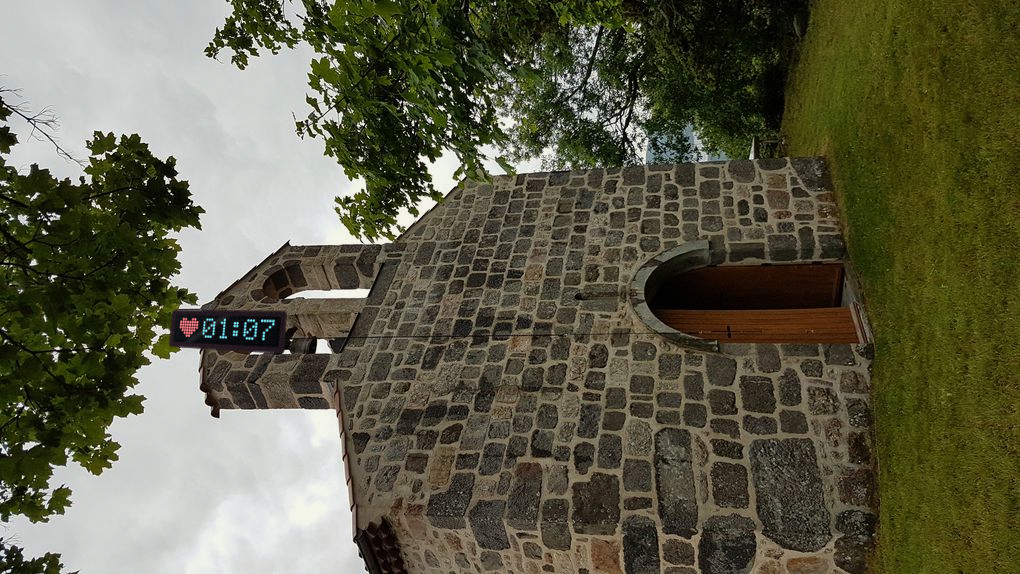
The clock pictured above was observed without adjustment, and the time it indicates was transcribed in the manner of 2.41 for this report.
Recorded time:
1.07
